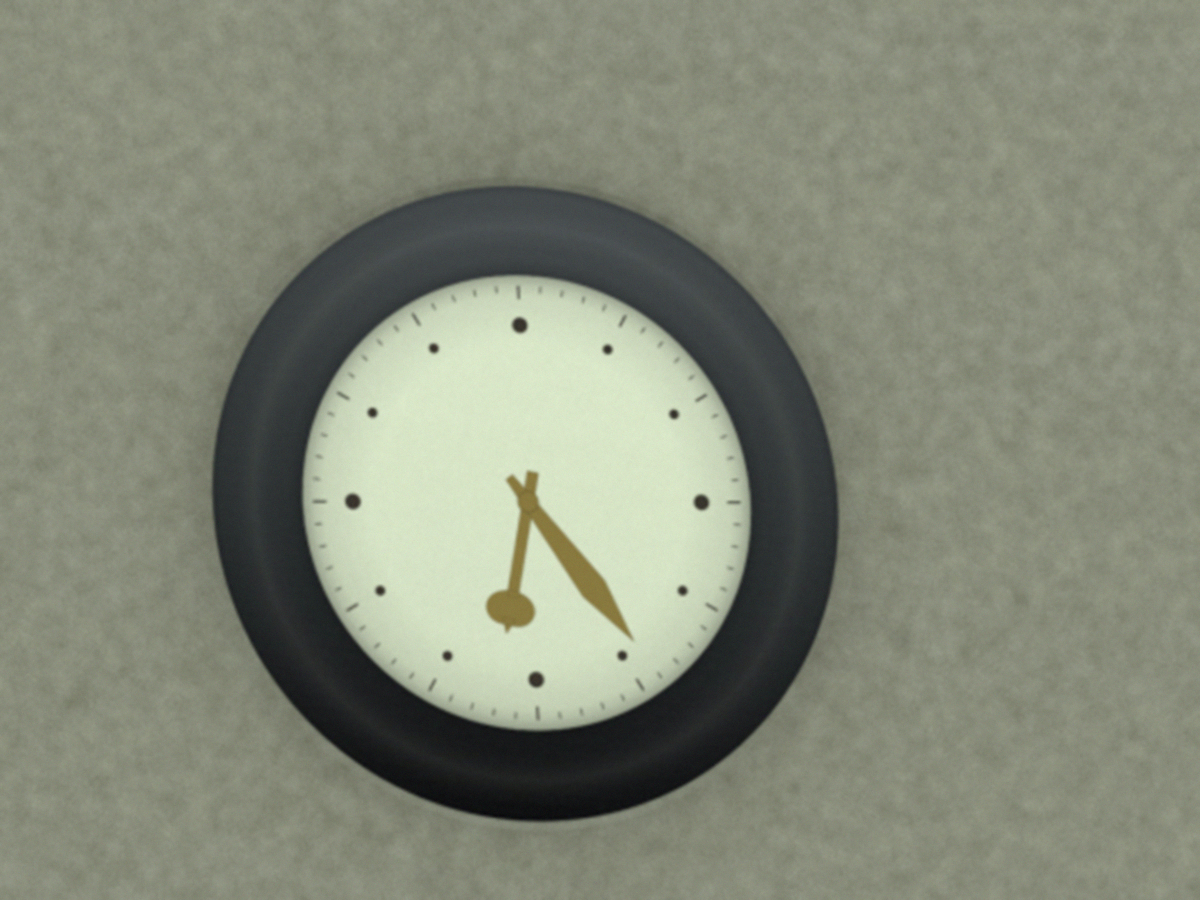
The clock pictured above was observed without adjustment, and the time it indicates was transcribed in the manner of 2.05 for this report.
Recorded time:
6.24
